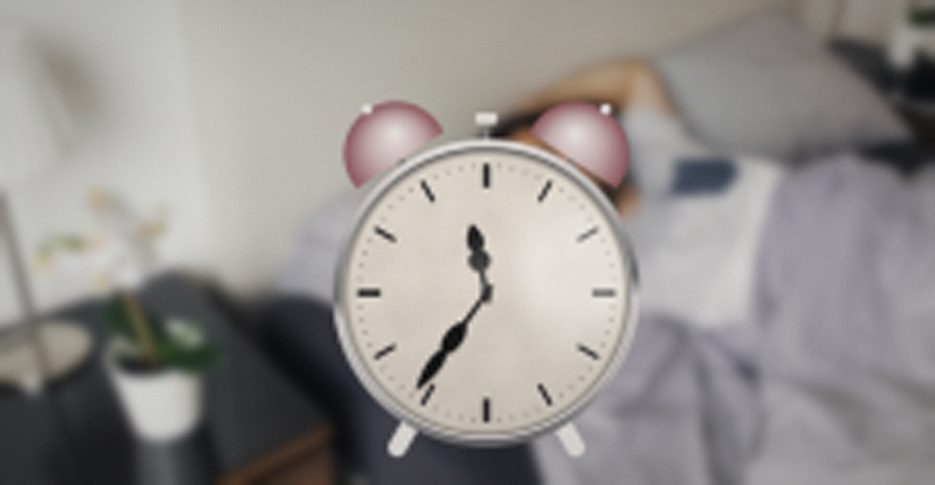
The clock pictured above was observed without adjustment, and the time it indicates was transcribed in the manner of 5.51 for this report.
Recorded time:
11.36
